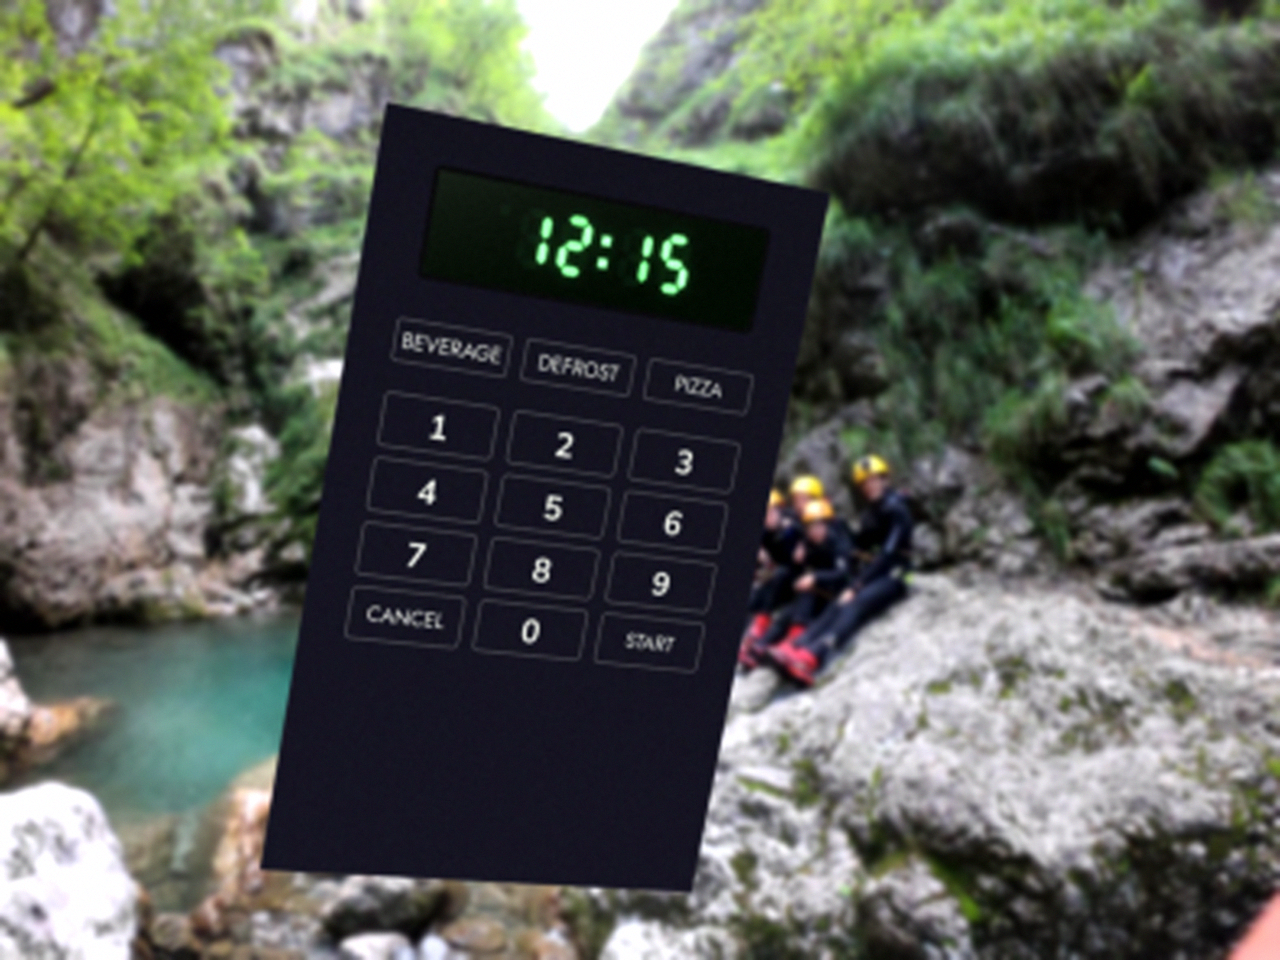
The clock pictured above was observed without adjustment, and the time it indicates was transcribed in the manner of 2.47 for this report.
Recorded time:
12.15
